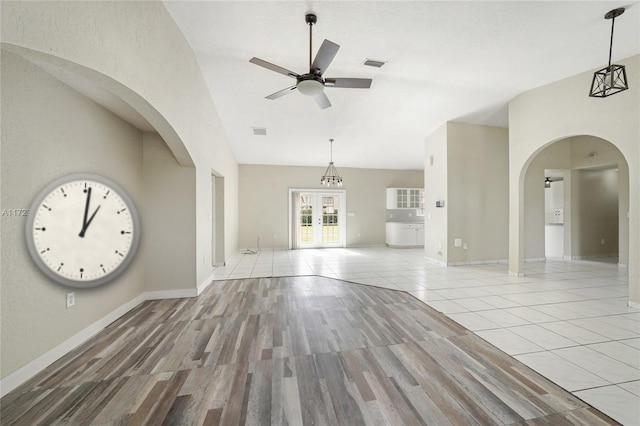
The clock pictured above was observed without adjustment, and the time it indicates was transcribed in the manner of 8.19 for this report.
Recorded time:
1.01
